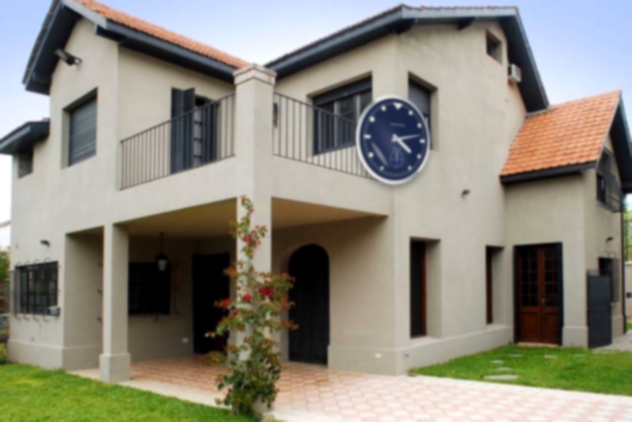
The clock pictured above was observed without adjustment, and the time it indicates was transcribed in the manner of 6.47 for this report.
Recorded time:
4.13
